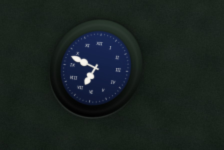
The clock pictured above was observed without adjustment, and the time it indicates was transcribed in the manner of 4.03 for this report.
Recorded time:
6.48
